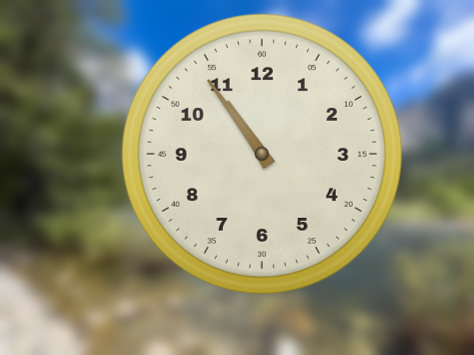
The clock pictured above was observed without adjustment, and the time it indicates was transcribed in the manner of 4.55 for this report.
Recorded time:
10.54
